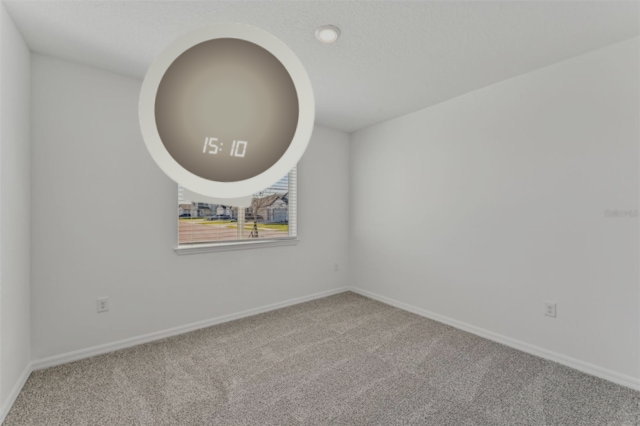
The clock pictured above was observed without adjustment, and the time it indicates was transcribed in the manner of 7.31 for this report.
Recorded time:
15.10
